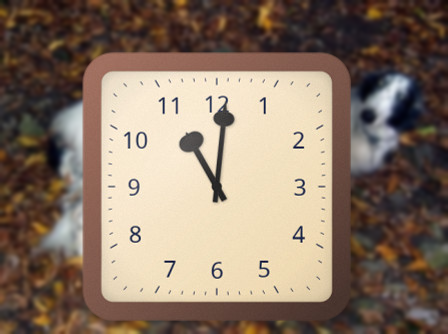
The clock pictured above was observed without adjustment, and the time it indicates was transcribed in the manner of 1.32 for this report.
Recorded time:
11.01
